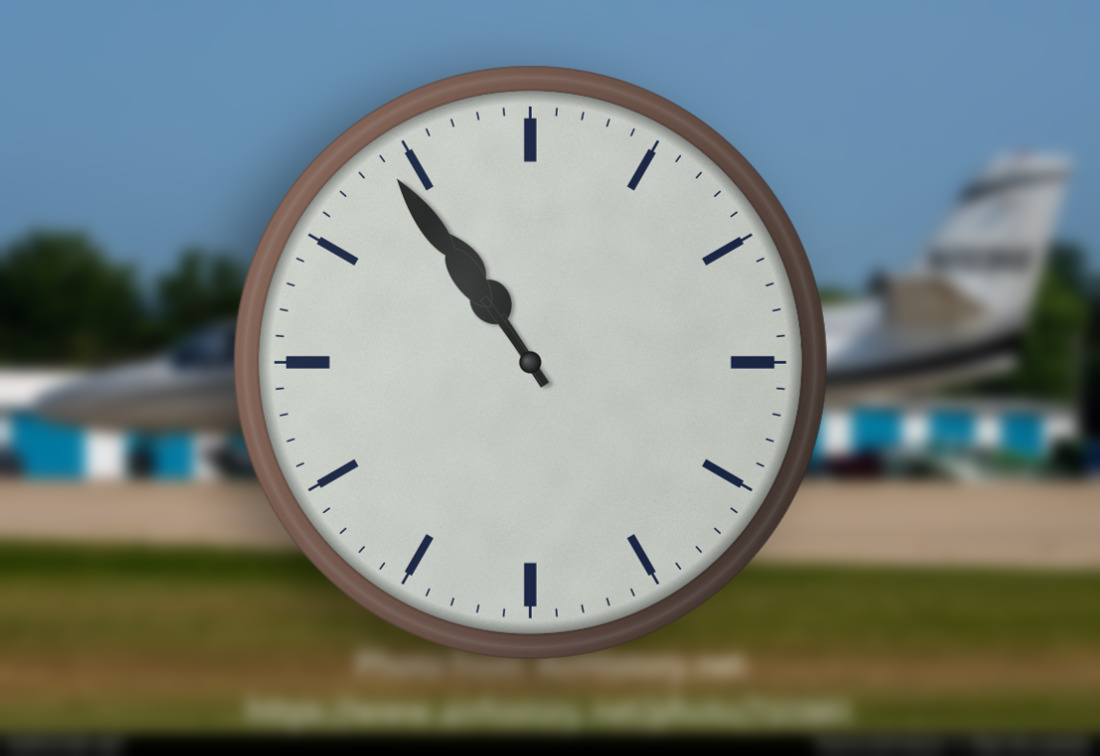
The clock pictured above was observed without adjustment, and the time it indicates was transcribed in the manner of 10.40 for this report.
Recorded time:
10.54
